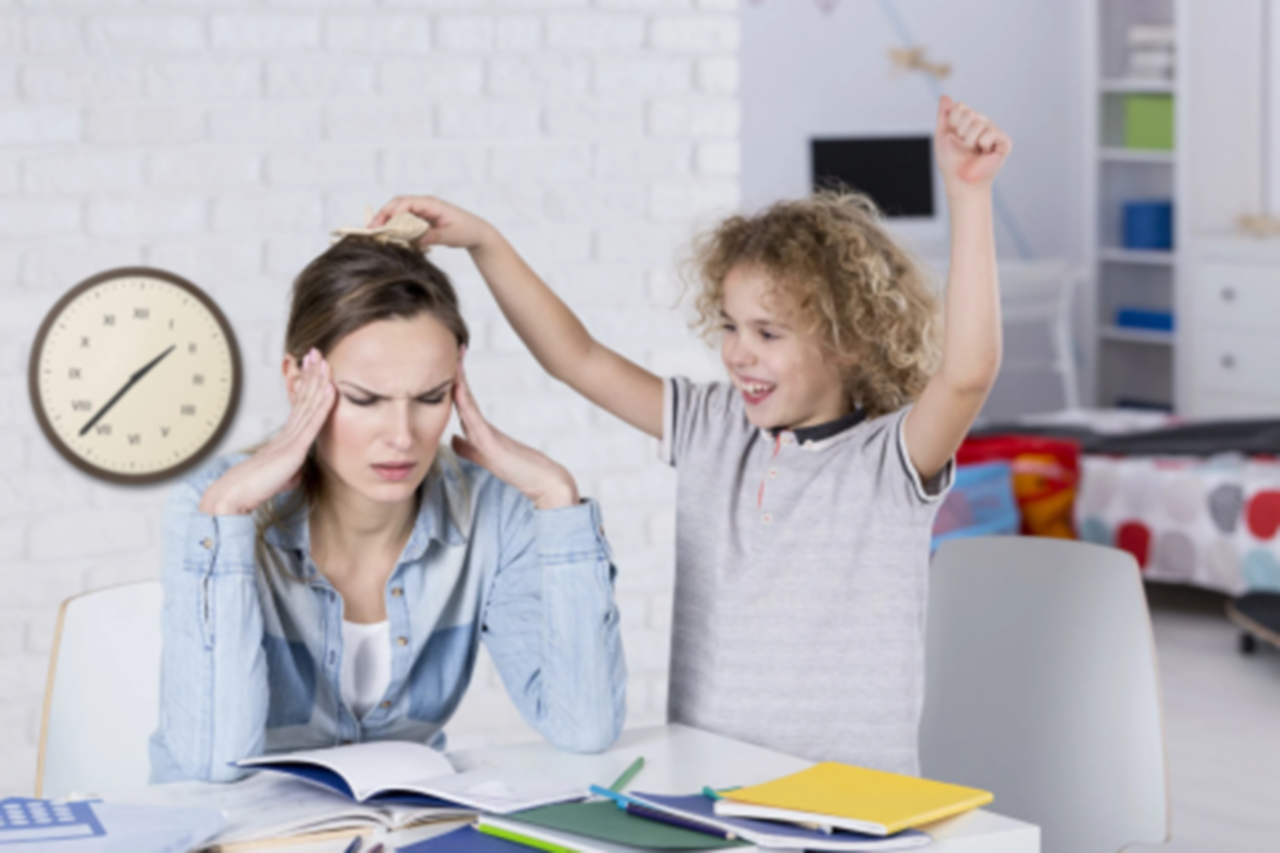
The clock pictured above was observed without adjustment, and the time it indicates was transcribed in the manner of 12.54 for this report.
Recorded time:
1.37
